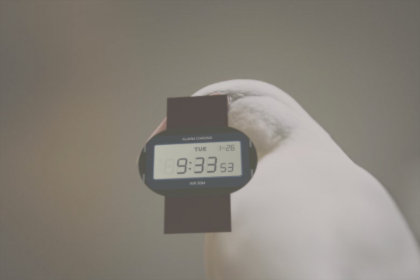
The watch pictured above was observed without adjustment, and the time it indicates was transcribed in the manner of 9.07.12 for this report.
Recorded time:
9.33.53
